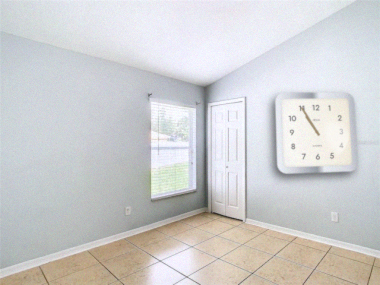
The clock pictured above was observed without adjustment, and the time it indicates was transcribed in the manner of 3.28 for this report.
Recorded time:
10.55
